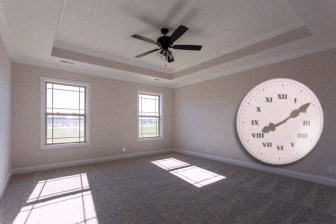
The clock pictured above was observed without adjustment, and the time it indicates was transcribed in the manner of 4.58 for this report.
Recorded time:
8.09
